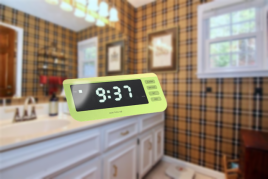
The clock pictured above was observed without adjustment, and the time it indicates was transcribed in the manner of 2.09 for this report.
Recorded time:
9.37
